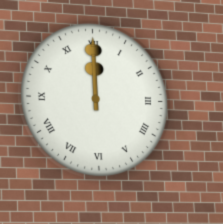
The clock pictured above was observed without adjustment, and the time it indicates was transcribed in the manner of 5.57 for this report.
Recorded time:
12.00
